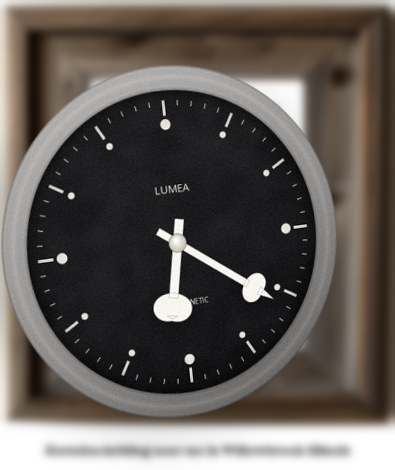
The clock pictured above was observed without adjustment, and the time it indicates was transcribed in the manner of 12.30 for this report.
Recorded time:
6.21
